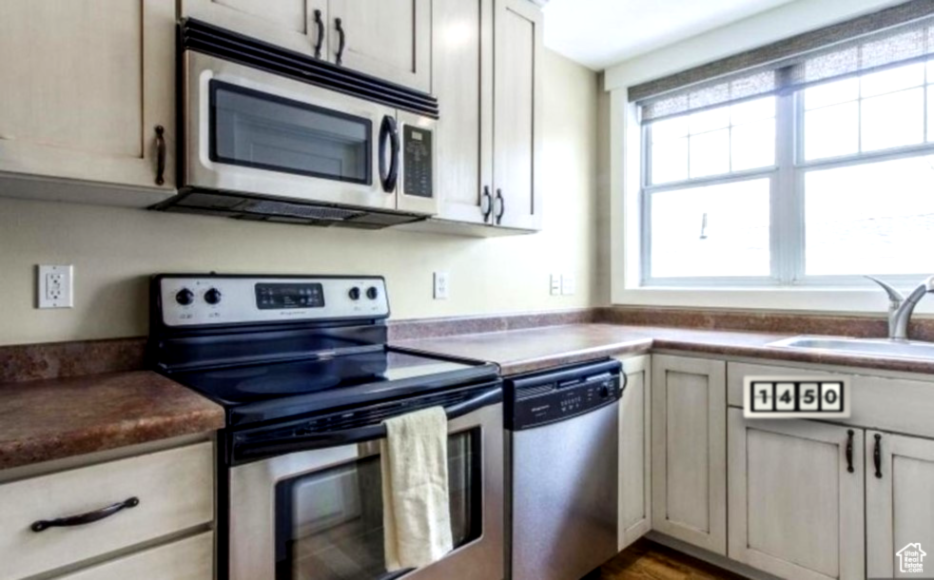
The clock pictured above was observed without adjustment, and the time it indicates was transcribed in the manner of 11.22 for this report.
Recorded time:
14.50
